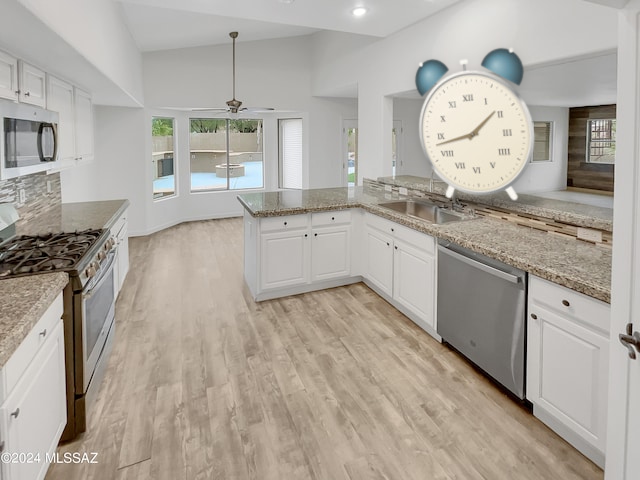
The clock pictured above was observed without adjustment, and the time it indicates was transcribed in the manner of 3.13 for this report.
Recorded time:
1.43
